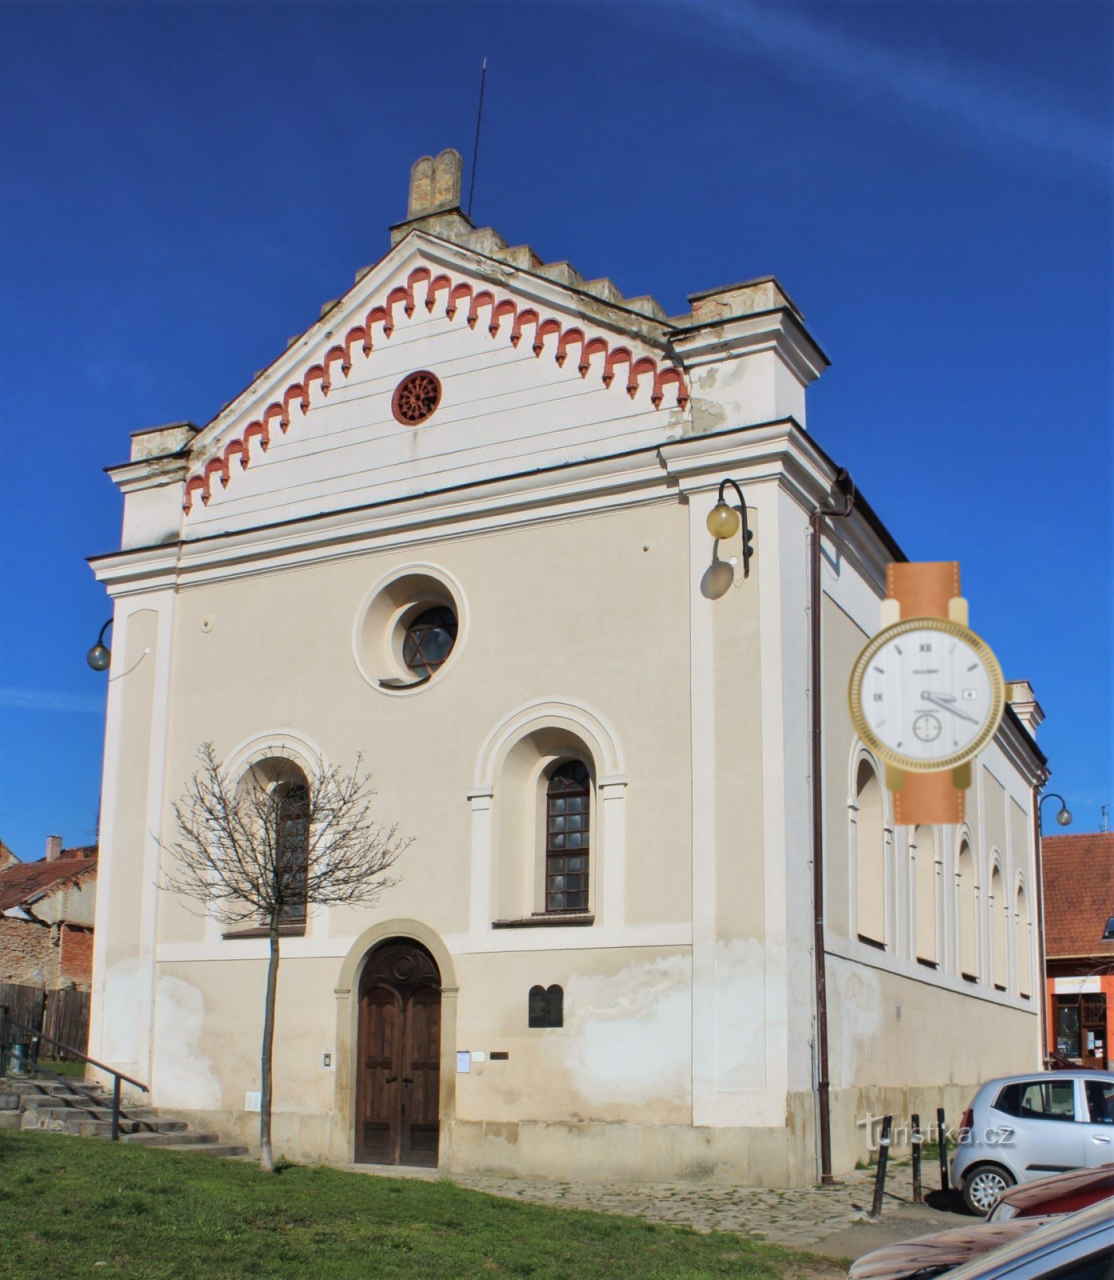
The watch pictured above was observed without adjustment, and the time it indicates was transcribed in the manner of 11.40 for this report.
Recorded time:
3.20
